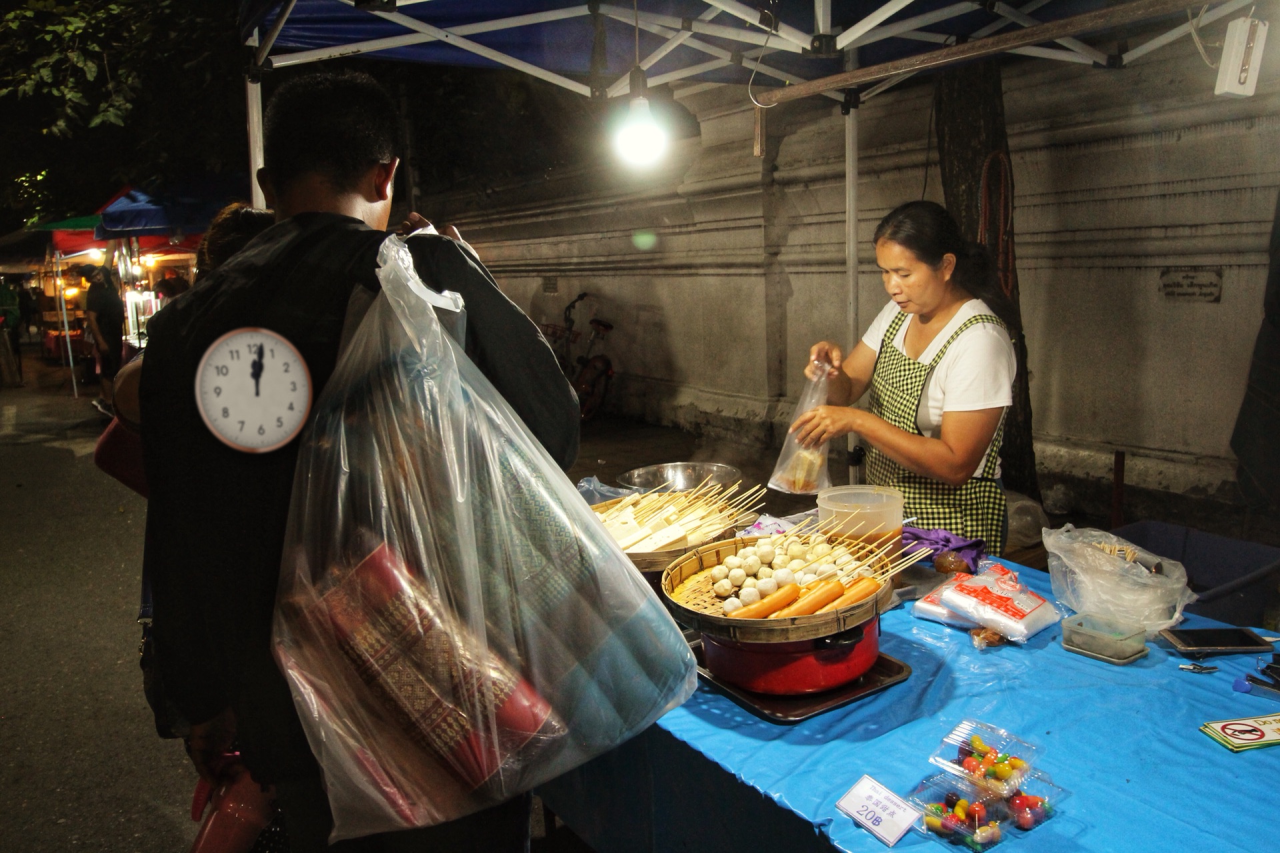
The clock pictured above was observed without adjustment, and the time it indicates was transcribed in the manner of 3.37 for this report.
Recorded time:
12.02
